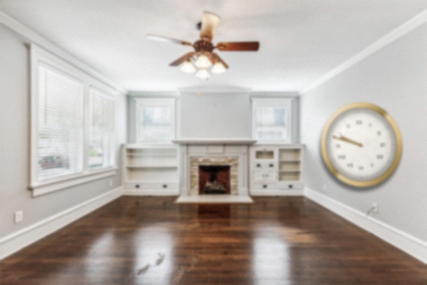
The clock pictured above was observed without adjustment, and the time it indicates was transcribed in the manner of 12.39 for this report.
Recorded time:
9.48
